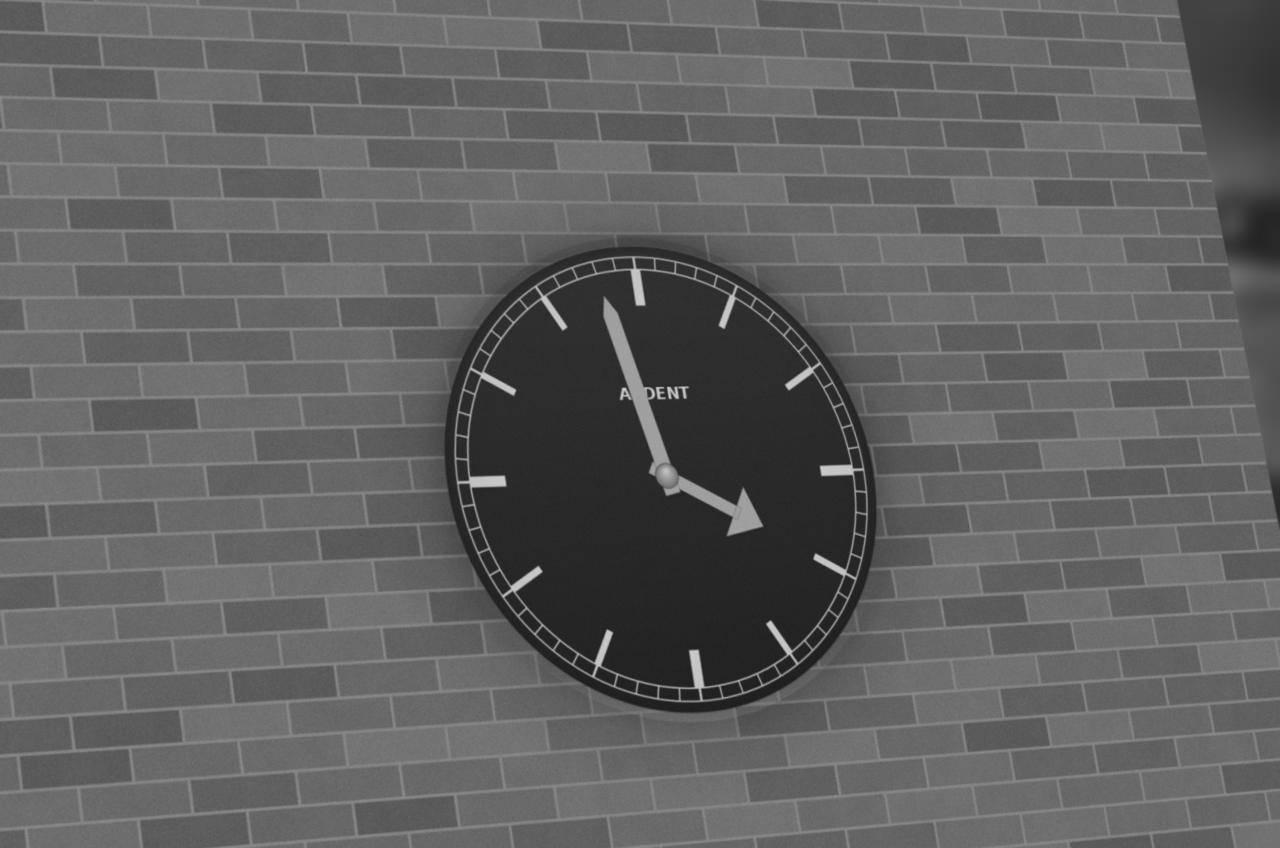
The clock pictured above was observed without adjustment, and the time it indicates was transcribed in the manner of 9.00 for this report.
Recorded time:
3.58
